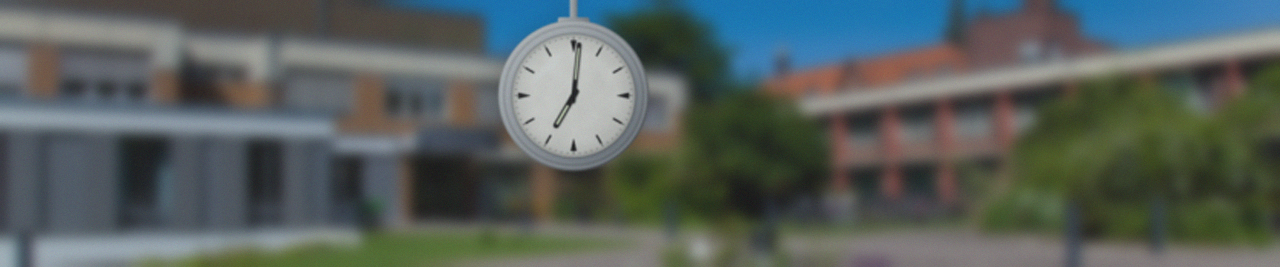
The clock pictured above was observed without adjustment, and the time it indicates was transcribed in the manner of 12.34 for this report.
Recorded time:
7.01
